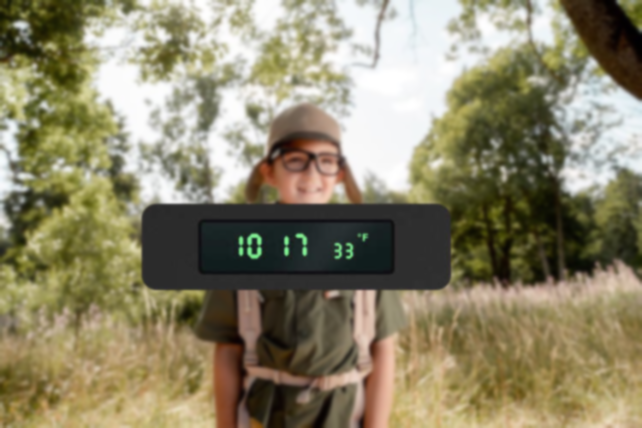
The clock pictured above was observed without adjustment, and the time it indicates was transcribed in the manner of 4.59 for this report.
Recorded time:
10.17
